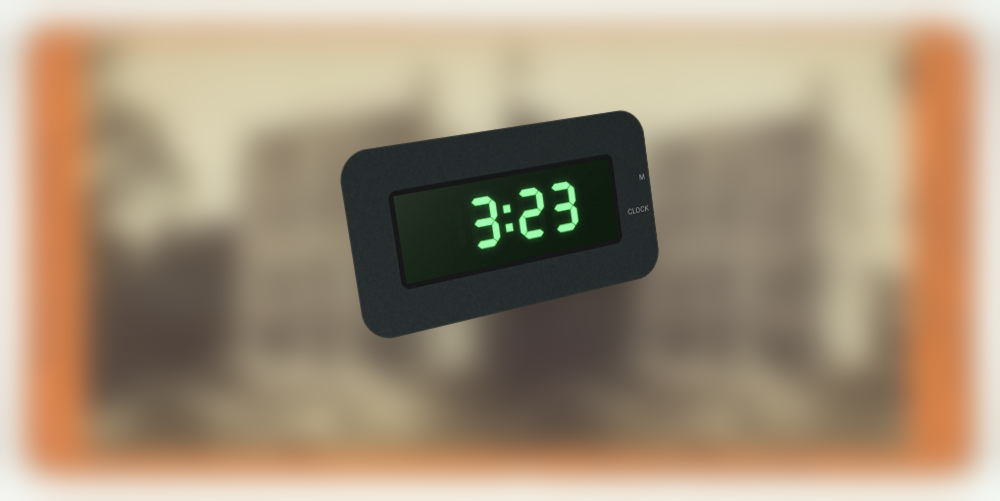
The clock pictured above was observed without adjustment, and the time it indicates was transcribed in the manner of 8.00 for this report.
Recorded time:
3.23
